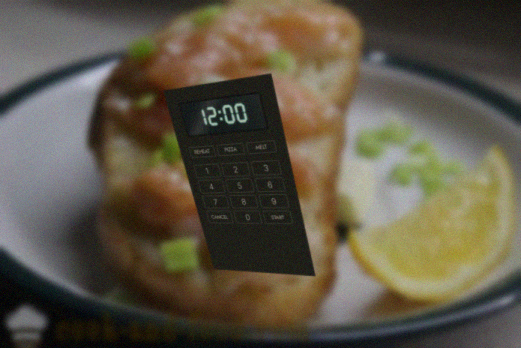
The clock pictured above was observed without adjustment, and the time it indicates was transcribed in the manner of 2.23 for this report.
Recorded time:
12.00
